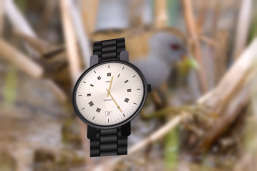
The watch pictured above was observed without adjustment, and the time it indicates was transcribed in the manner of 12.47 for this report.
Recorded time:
12.25
